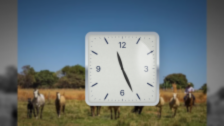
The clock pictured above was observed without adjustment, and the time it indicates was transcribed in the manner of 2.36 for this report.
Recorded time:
11.26
